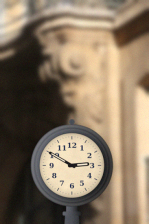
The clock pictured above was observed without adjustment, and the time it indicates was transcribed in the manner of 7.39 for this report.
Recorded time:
2.50
